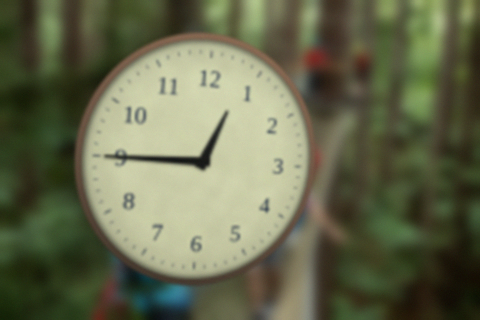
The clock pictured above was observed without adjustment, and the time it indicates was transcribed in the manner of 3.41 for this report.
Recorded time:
12.45
